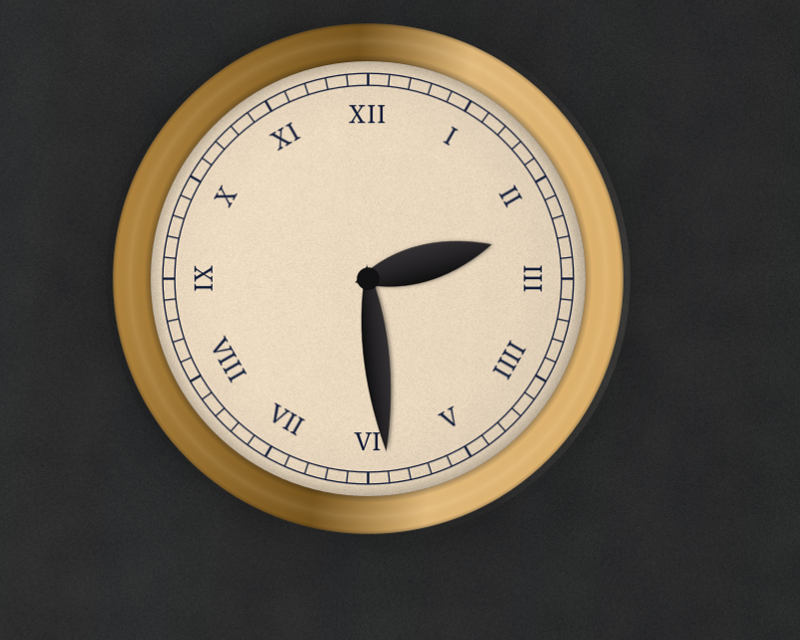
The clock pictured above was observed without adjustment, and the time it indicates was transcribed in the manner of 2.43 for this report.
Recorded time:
2.29
